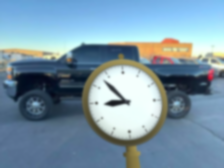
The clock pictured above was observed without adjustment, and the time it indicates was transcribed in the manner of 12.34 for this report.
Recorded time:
8.53
